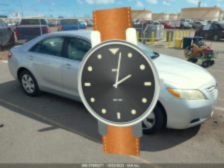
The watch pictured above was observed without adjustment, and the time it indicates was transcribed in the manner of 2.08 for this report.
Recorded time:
2.02
